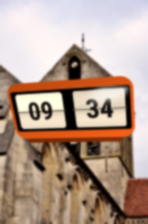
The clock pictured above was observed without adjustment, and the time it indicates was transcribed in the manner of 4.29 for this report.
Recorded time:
9.34
